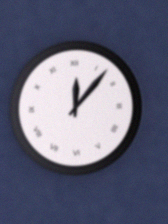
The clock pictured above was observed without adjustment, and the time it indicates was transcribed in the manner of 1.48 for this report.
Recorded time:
12.07
